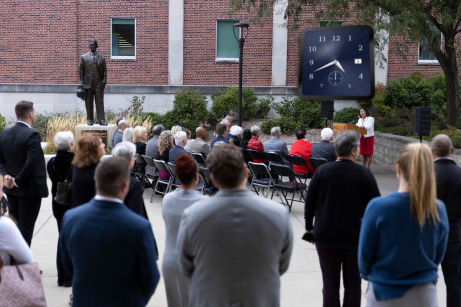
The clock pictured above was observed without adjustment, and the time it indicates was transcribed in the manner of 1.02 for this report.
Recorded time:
4.41
